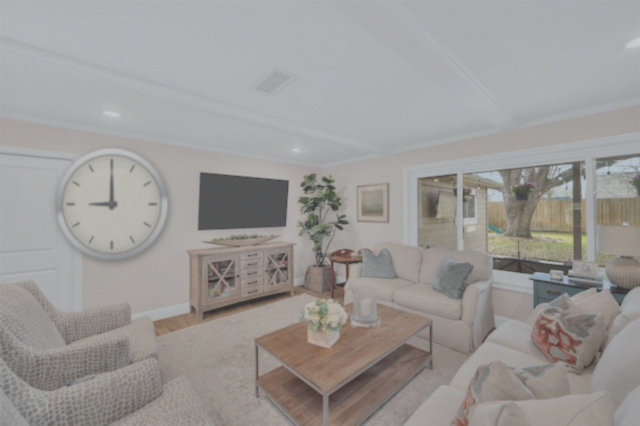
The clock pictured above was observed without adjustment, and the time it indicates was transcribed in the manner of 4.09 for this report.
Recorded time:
9.00
